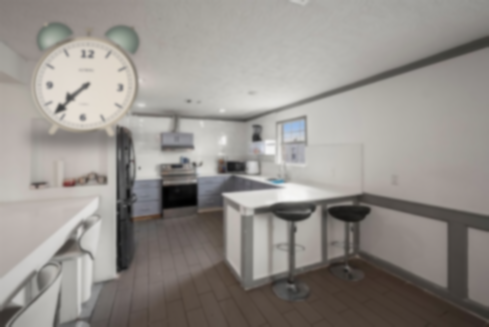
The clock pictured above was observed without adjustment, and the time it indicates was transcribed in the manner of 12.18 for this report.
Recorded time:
7.37
